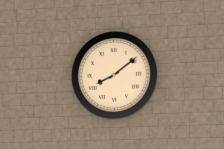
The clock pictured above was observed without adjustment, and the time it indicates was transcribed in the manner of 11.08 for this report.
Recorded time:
8.09
